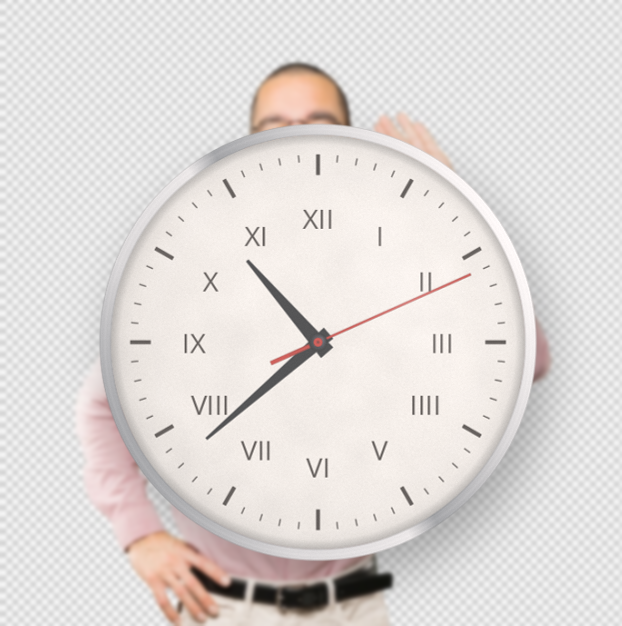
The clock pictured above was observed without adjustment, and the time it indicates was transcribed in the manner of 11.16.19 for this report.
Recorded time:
10.38.11
